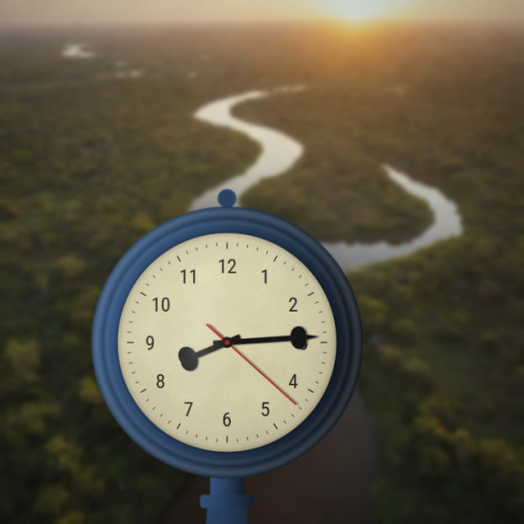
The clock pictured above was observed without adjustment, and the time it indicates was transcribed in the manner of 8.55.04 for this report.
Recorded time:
8.14.22
